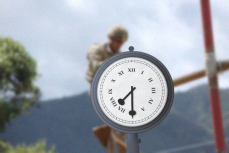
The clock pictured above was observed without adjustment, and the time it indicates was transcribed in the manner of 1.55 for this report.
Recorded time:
7.30
